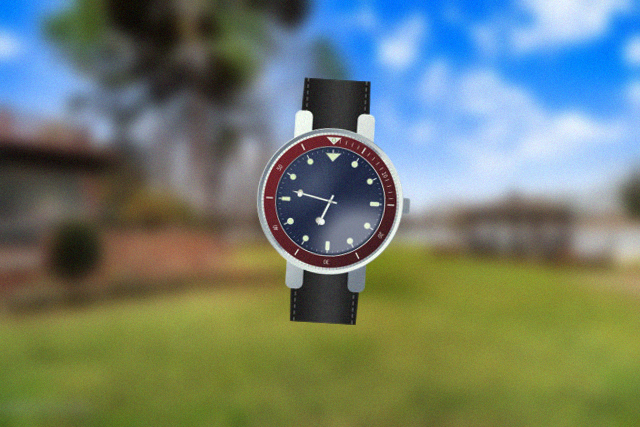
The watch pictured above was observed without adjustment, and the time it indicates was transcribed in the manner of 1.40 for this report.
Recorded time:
6.47
